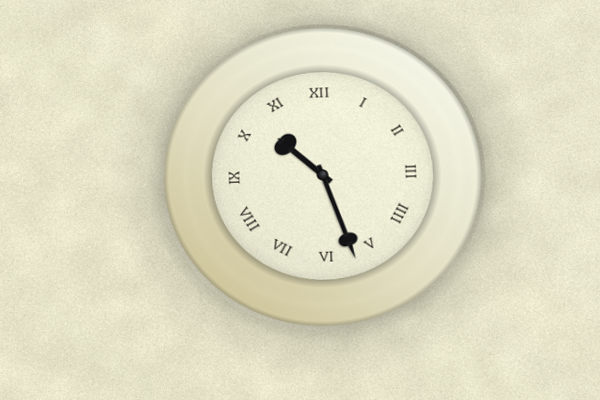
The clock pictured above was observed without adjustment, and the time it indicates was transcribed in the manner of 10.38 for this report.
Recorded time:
10.27
